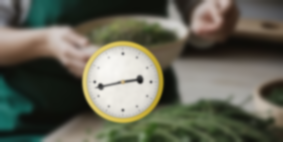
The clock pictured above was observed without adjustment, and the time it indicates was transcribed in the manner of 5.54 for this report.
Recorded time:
2.43
